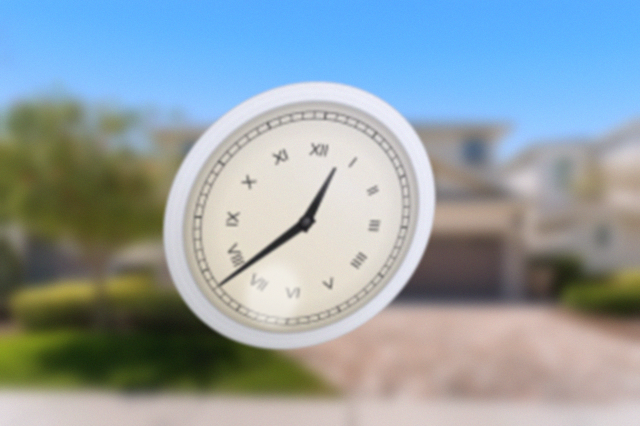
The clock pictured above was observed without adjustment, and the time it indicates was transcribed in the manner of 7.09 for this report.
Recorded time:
12.38
